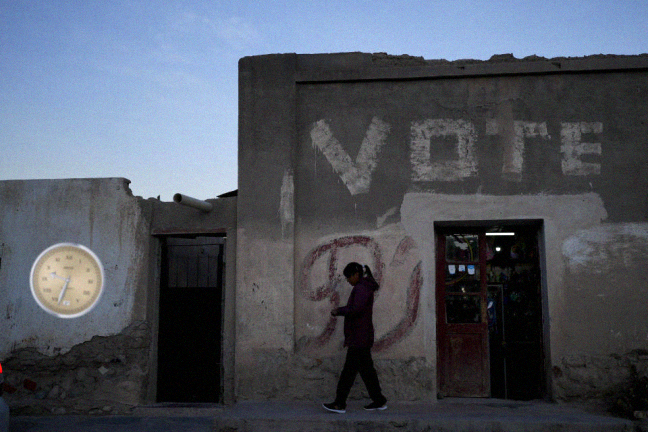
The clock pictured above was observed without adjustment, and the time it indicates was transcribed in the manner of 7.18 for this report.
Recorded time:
9.33
